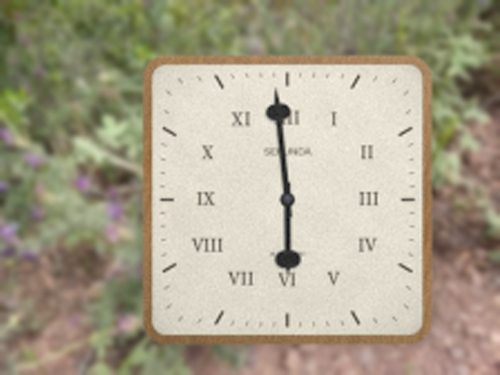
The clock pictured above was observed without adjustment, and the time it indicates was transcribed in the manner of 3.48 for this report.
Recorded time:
5.59
